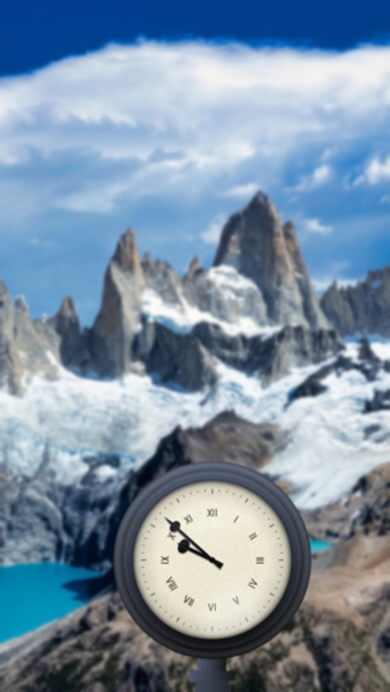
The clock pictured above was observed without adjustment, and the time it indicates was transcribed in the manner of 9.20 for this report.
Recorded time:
9.52
